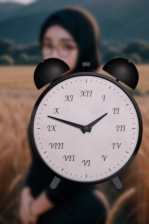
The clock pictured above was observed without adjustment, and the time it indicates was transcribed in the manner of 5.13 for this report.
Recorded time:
1.48
